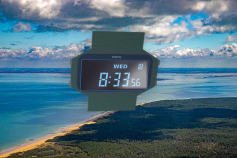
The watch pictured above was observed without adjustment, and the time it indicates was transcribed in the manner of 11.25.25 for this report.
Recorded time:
8.33.56
